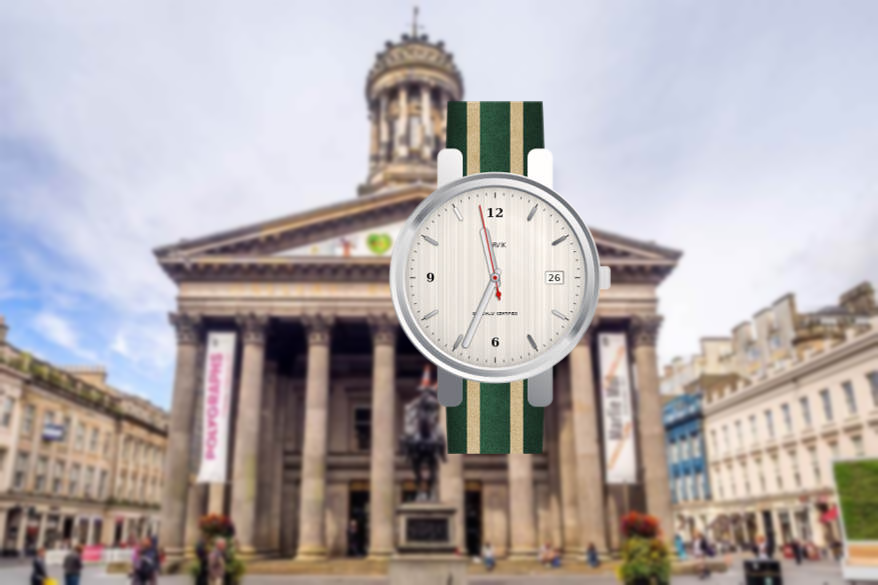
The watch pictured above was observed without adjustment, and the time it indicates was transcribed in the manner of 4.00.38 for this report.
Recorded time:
11.33.58
